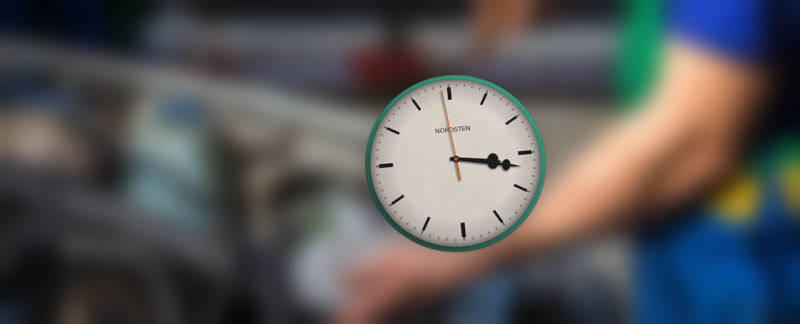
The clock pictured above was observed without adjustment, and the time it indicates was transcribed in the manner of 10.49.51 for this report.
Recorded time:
3.16.59
